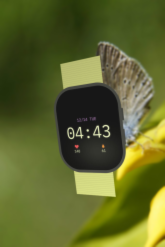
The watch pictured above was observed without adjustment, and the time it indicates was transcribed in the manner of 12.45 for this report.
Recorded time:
4.43
